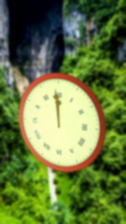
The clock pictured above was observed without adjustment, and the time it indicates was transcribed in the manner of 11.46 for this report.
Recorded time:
11.59
